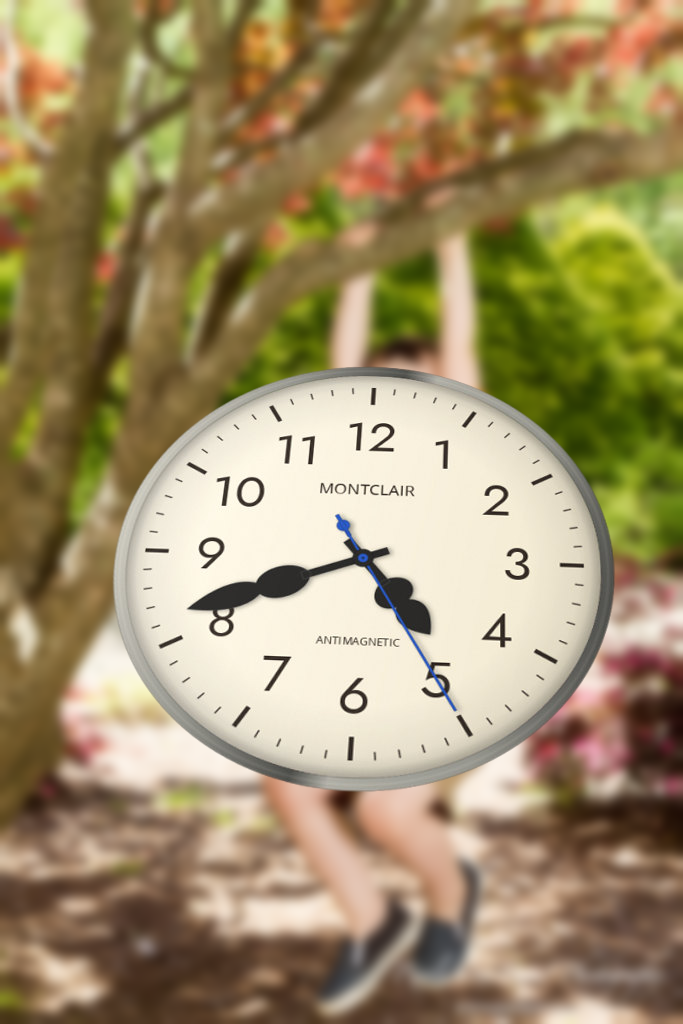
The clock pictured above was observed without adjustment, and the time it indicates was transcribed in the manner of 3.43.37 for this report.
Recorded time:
4.41.25
